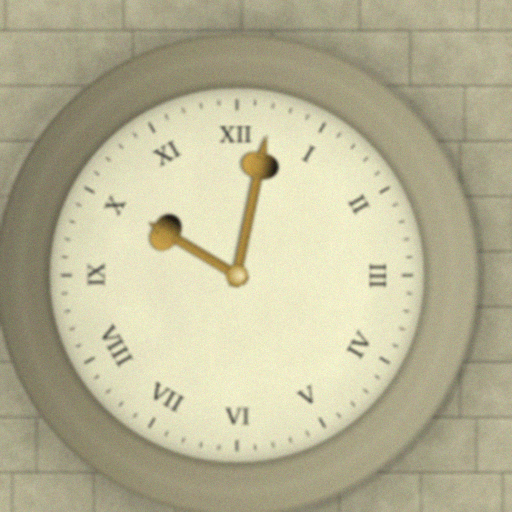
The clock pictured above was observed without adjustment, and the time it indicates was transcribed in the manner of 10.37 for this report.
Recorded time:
10.02
